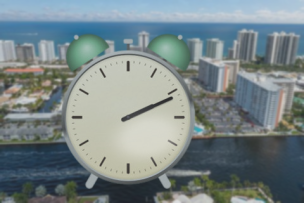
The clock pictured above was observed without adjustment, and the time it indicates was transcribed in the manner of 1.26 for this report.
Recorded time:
2.11
